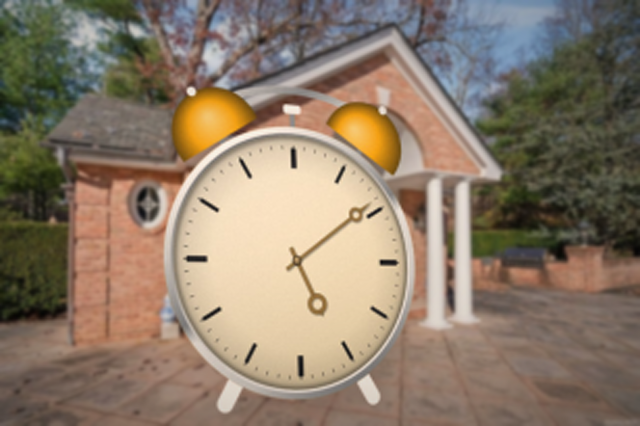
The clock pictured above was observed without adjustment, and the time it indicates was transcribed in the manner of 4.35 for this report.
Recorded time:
5.09
